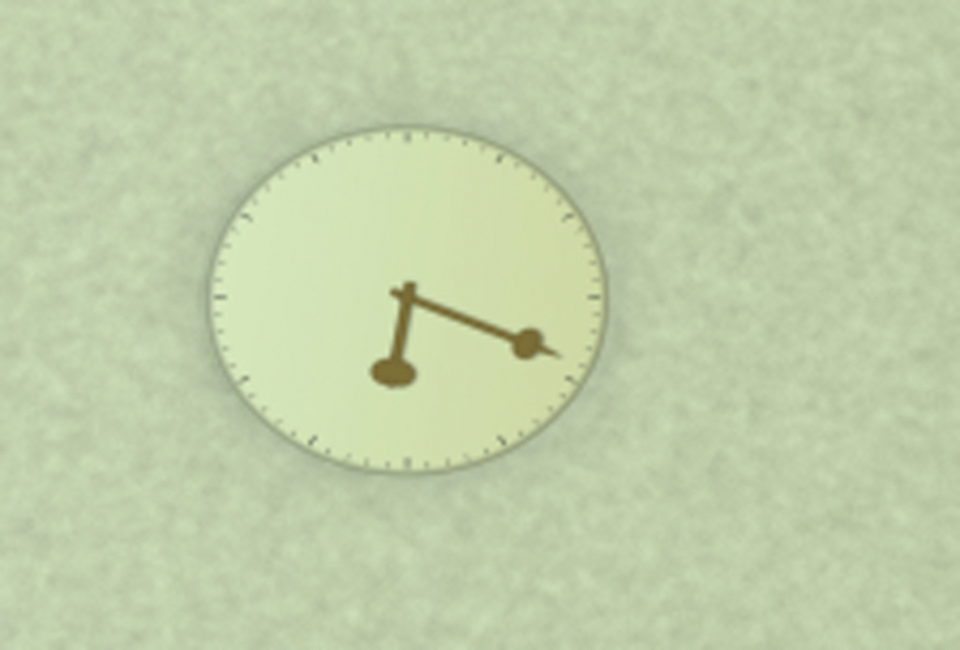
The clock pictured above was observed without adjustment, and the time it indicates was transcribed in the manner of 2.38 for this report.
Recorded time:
6.19
